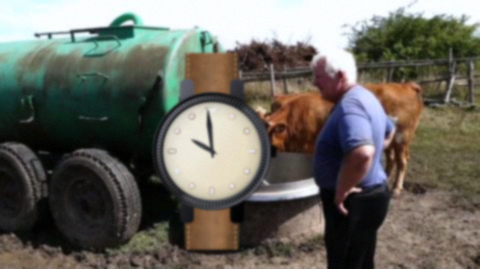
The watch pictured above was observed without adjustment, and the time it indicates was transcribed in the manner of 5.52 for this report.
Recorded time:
9.59
